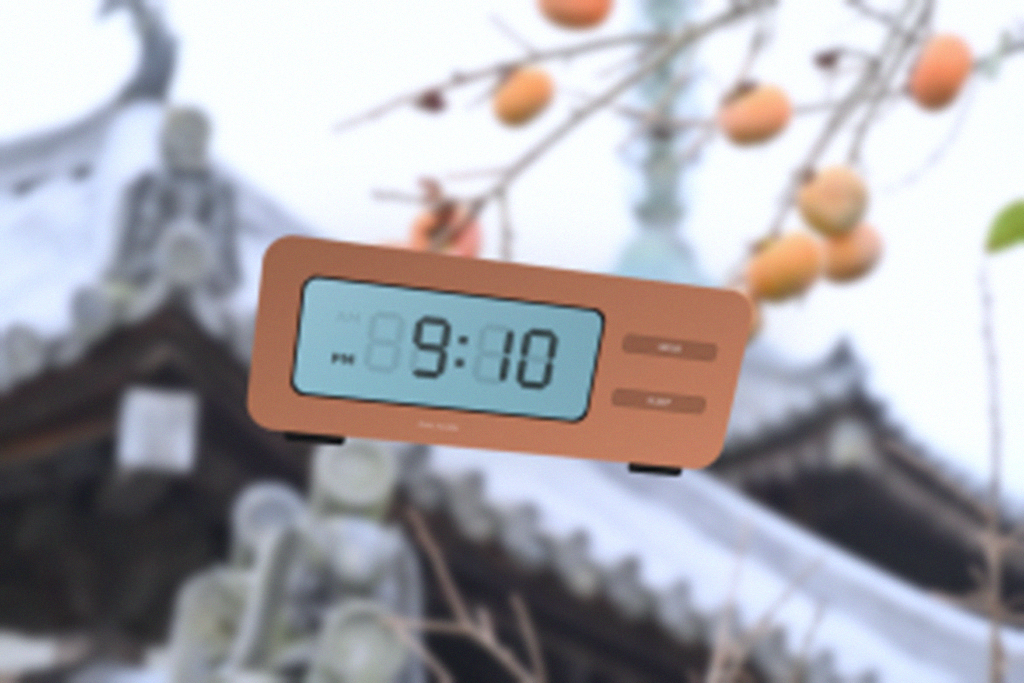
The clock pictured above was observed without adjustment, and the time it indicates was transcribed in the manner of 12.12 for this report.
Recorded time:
9.10
